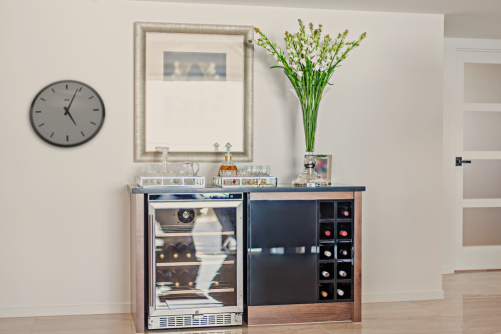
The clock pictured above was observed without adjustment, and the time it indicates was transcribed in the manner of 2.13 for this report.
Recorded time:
5.04
